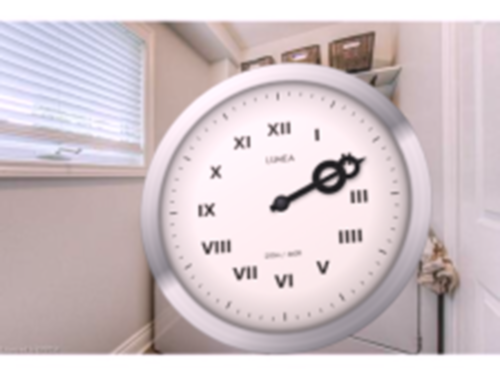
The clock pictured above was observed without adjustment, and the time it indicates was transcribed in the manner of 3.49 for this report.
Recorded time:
2.11
